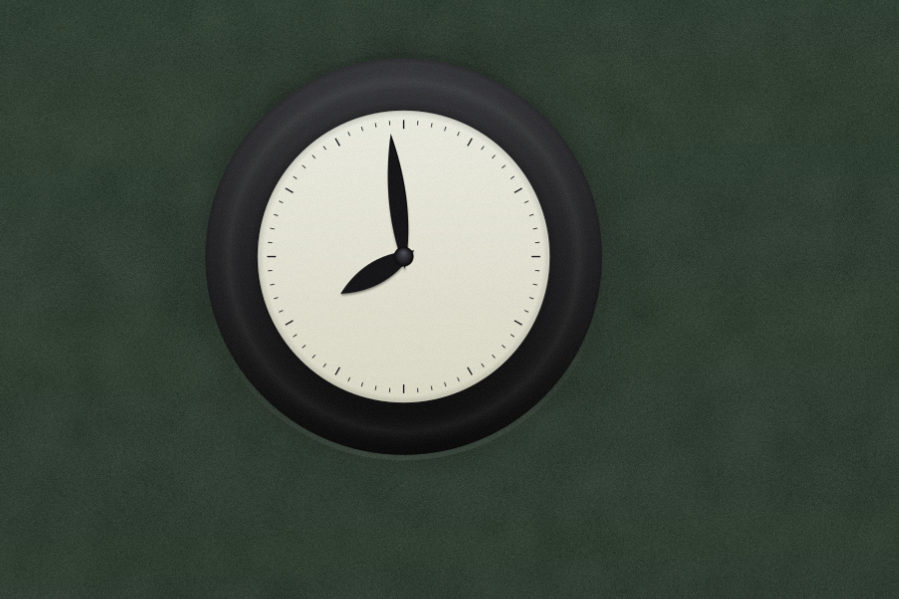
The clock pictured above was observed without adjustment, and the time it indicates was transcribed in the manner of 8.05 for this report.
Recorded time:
7.59
